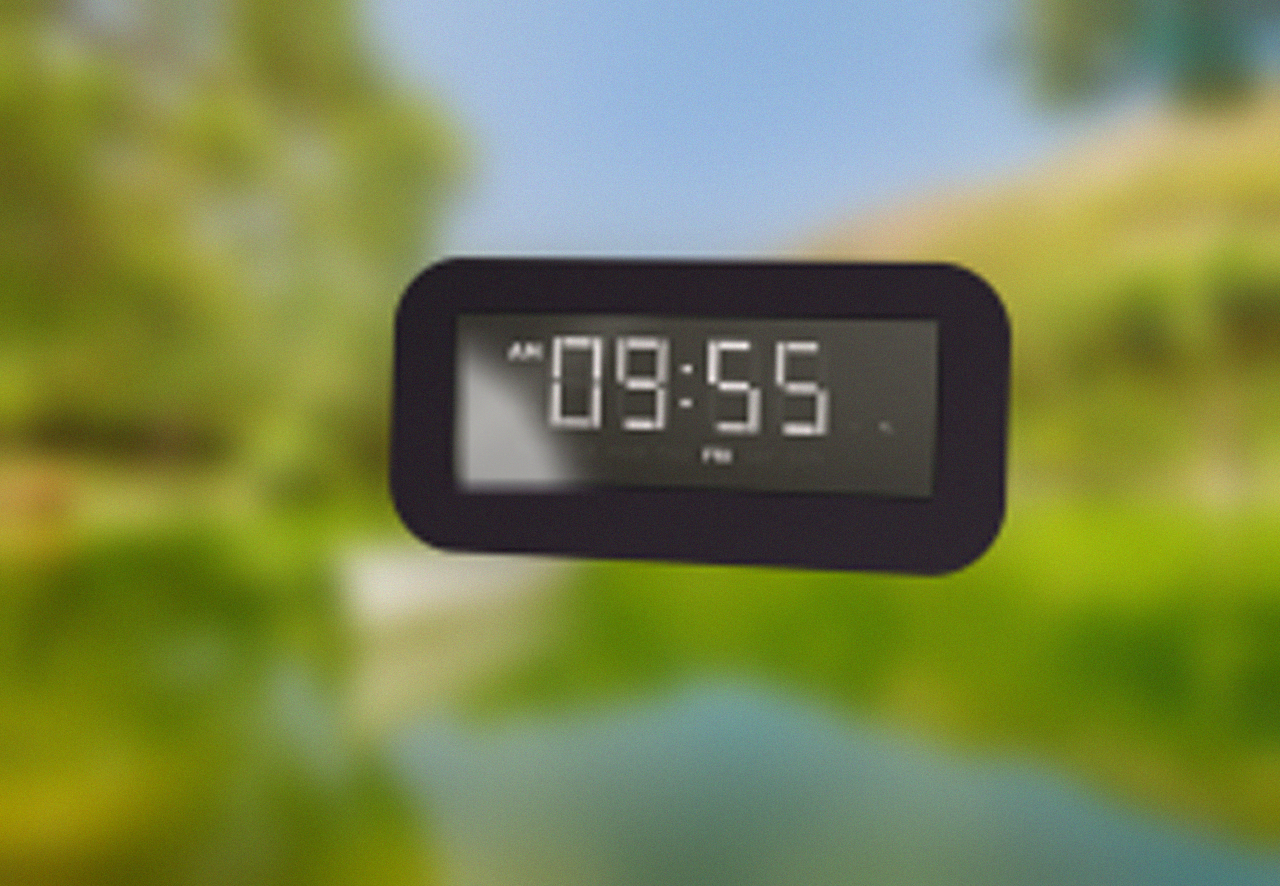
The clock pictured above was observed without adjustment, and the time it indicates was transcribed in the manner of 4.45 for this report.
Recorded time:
9.55
